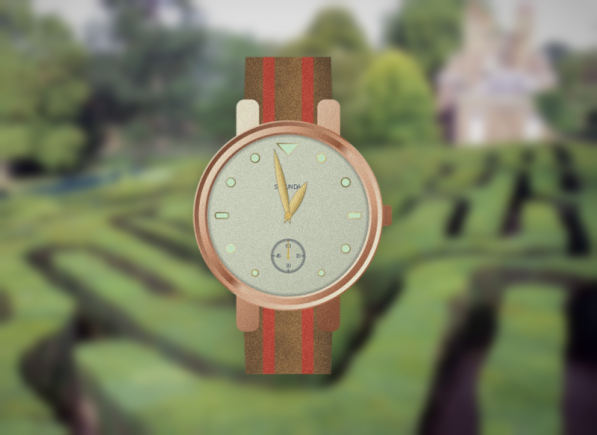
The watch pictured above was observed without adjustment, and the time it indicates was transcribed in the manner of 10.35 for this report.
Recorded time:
12.58
